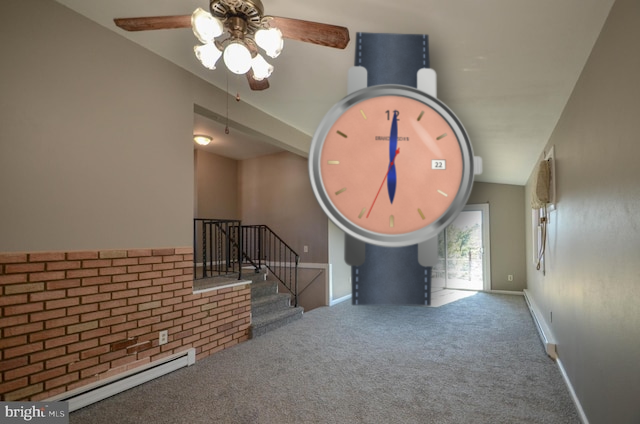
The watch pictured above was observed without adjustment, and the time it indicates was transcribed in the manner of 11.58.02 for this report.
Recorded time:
6.00.34
